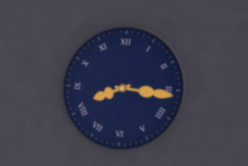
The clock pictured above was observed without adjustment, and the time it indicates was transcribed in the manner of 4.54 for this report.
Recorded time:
8.16
